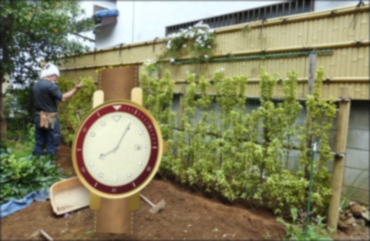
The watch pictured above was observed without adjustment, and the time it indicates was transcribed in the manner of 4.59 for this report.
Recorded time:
8.05
